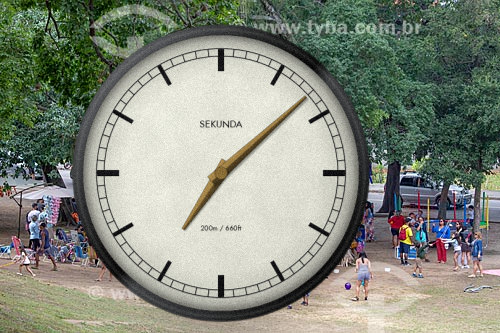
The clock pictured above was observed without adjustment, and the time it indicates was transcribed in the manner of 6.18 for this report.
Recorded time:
7.08
